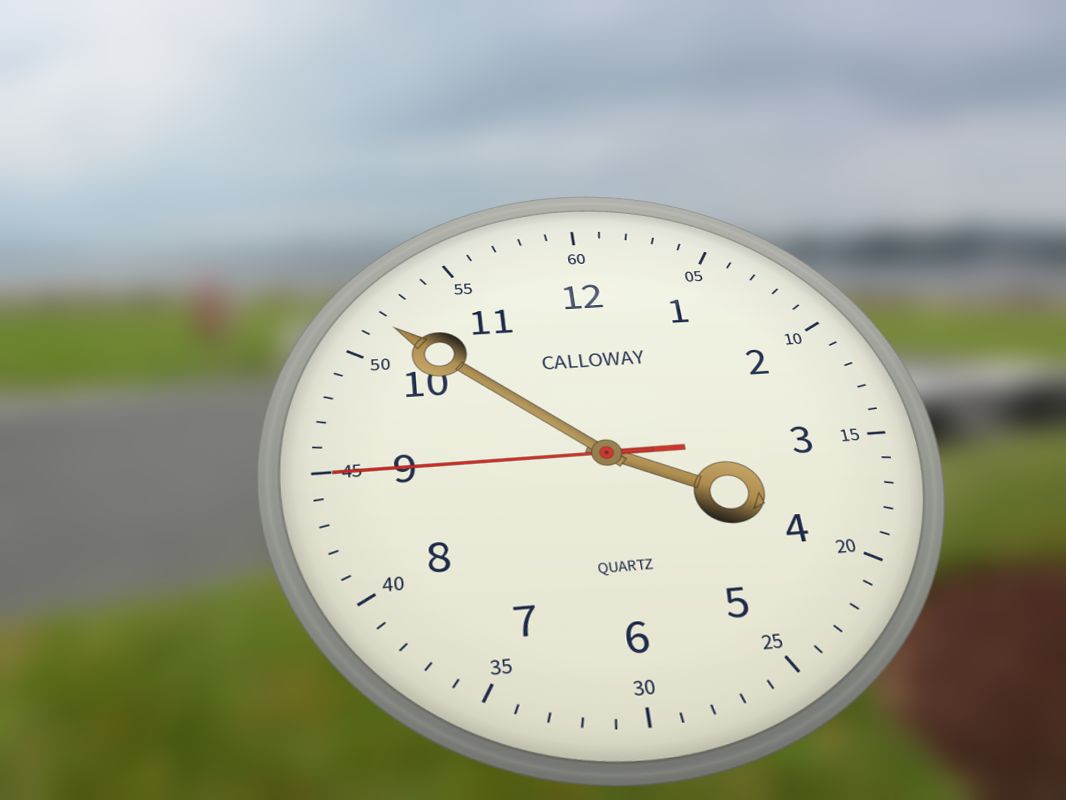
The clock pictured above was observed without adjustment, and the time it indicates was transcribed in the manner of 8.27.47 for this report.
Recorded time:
3.51.45
